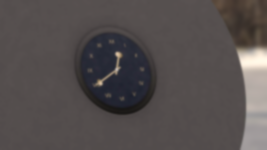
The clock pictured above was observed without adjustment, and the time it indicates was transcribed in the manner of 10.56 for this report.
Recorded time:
12.40
